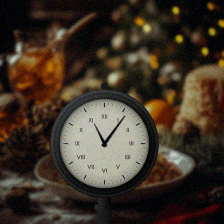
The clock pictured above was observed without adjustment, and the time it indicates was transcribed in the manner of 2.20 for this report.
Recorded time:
11.06
